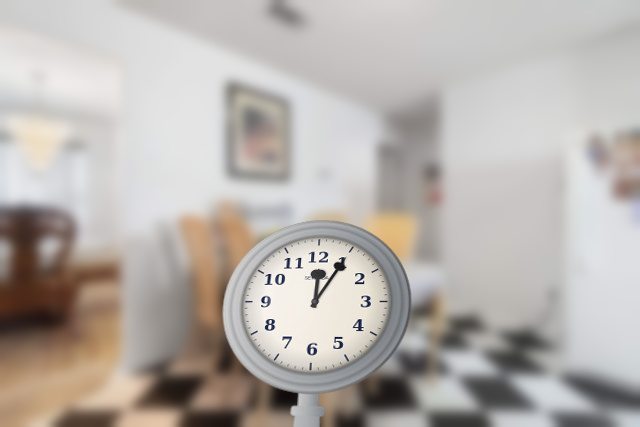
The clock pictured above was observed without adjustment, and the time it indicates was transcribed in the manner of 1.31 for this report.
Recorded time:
12.05
